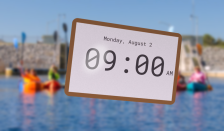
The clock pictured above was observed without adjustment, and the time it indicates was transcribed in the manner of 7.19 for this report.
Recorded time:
9.00
